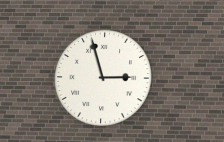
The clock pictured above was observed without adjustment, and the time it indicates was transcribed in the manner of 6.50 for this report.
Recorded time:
2.57
